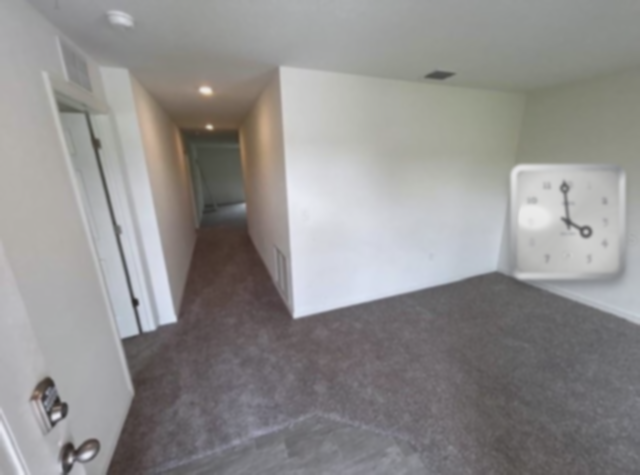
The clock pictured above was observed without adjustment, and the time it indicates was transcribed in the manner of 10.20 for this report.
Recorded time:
3.59
